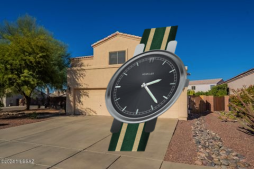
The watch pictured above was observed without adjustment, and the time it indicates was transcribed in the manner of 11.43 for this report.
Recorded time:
2.23
